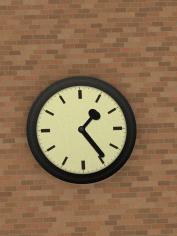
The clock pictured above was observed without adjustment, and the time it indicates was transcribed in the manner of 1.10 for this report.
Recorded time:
1.24
